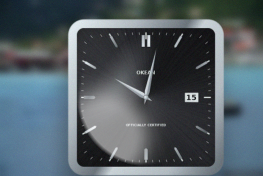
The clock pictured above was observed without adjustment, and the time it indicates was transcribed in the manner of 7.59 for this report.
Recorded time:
10.02
